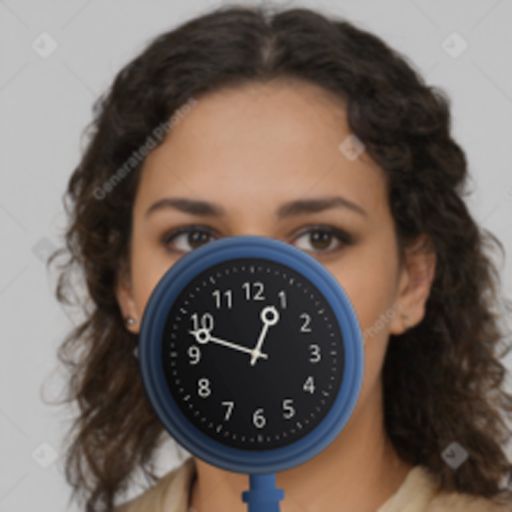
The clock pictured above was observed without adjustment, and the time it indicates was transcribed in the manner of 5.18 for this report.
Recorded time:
12.48
